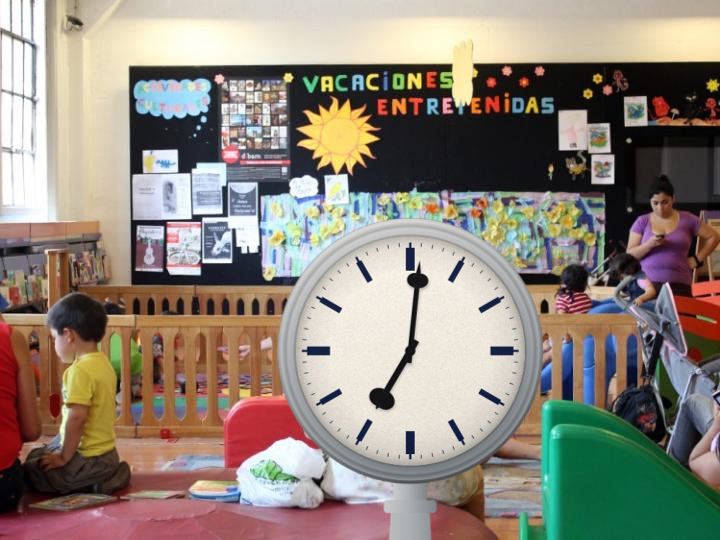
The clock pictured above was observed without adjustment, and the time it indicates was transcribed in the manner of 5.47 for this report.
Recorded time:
7.01
